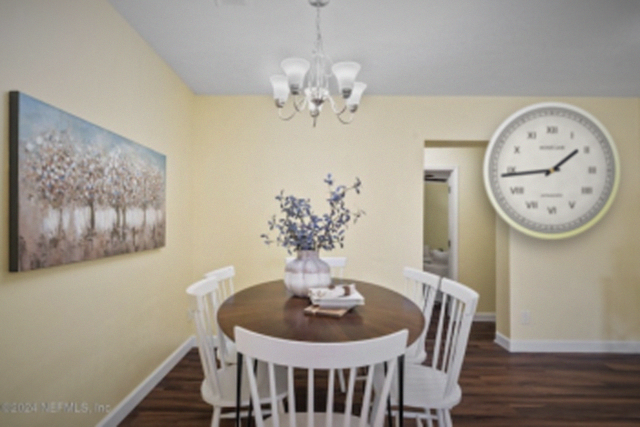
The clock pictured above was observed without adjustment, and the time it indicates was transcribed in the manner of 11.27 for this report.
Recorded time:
1.44
